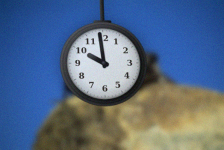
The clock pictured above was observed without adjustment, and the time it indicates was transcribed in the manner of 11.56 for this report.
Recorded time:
9.59
